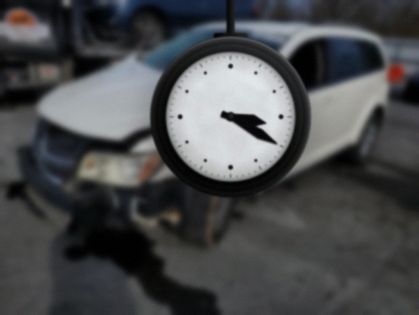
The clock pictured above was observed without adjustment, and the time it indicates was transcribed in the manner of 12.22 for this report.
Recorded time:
3.20
